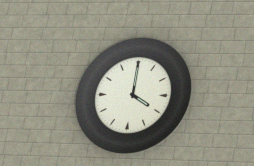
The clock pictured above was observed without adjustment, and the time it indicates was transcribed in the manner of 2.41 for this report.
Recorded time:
4.00
